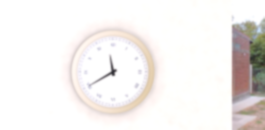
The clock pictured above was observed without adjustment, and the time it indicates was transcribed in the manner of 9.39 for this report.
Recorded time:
11.40
